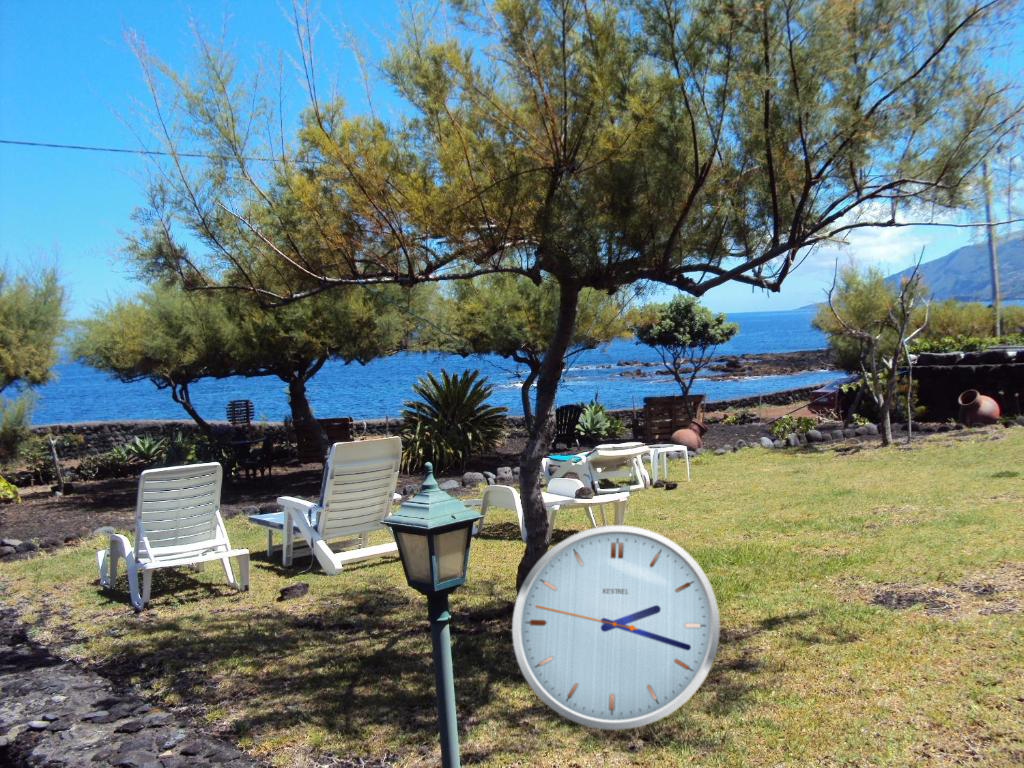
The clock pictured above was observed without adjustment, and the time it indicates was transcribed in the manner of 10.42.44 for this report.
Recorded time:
2.17.47
